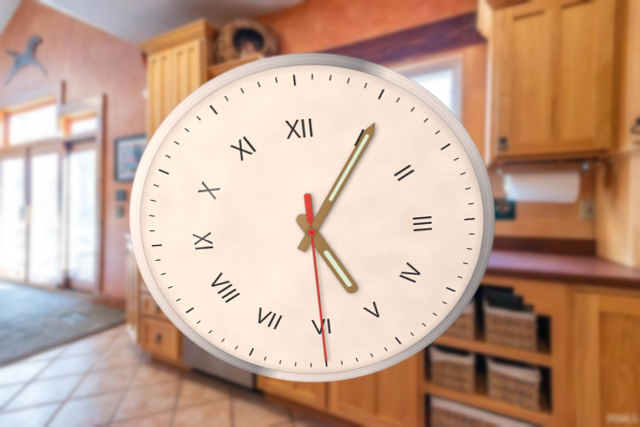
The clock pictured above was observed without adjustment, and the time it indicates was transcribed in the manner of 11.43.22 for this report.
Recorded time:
5.05.30
